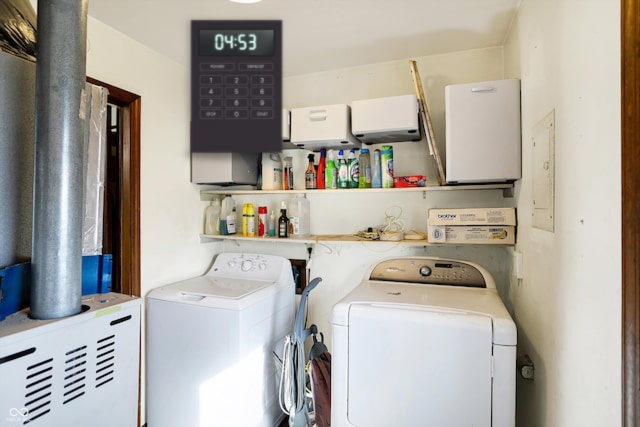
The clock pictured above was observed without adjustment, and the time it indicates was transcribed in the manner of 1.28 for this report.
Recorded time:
4.53
